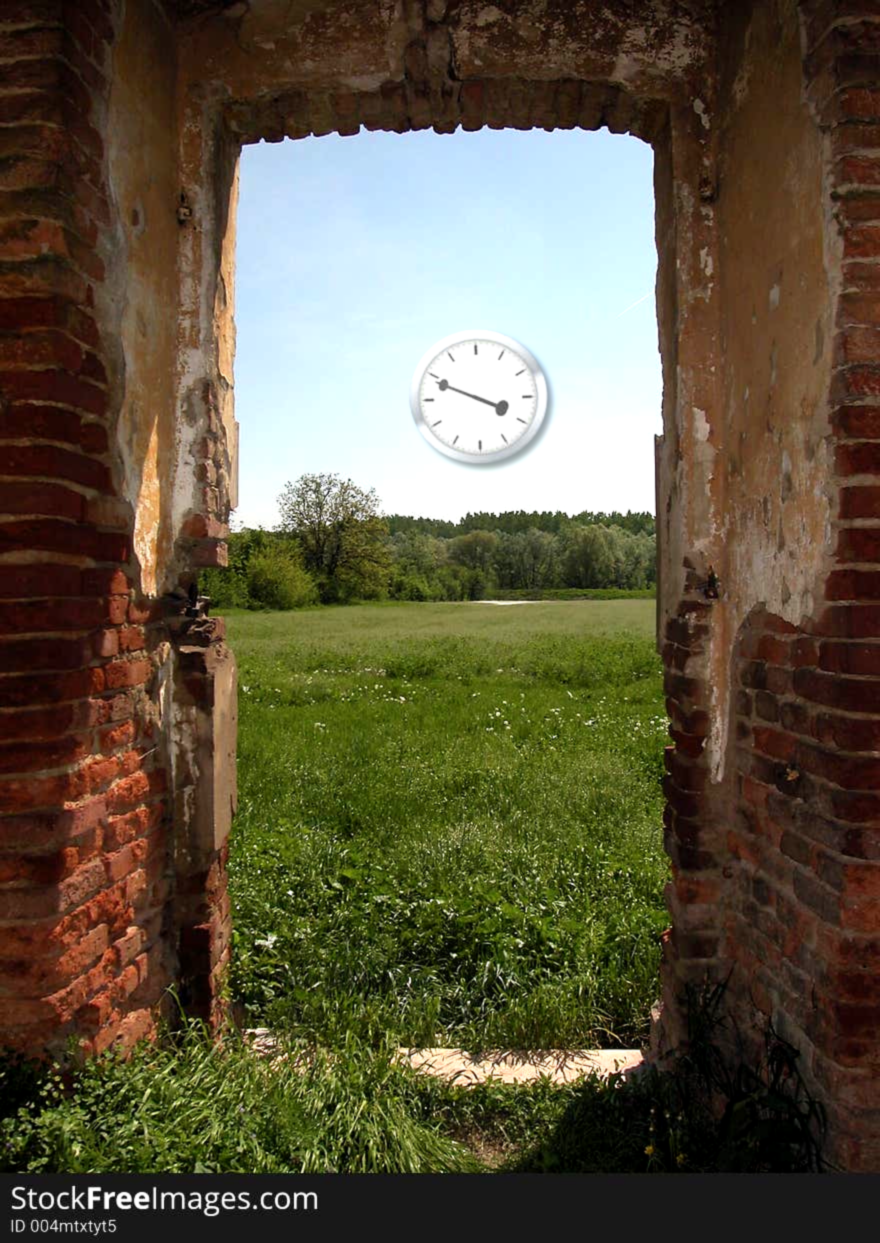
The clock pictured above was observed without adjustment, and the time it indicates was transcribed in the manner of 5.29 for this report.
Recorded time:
3.49
